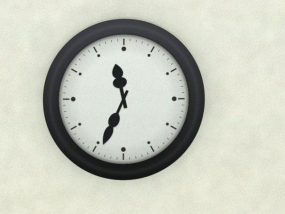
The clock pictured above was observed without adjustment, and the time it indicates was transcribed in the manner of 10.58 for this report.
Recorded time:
11.34
